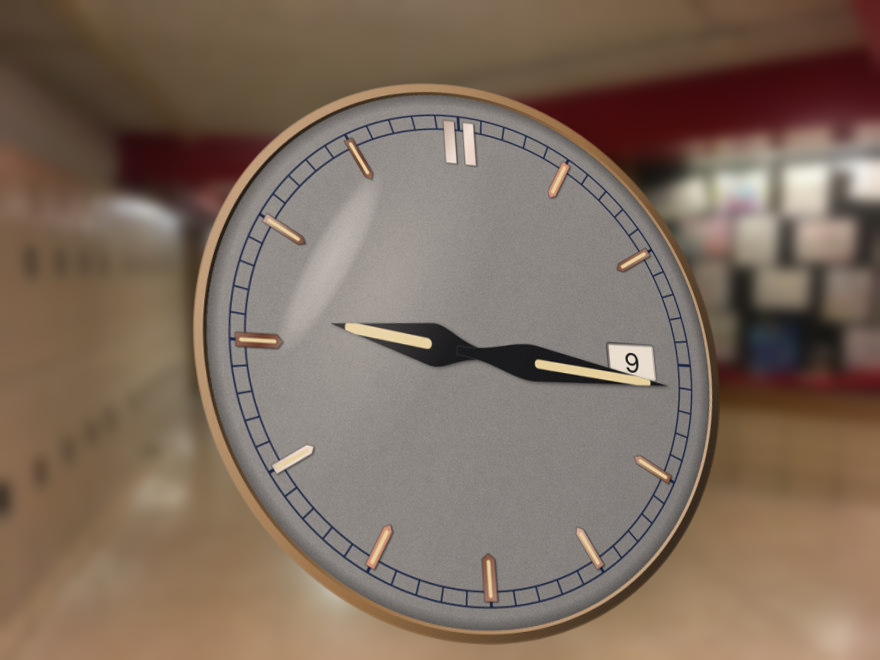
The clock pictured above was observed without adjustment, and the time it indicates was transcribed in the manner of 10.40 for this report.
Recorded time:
9.16
